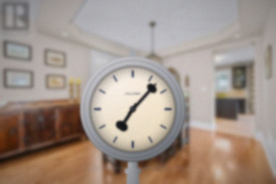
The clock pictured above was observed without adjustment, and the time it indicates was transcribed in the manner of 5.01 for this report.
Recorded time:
7.07
